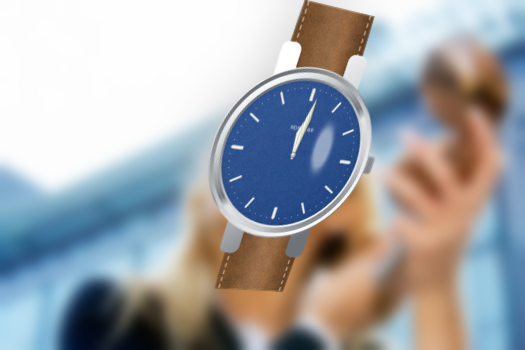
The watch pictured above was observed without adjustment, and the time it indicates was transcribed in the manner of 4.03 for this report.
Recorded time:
12.01
